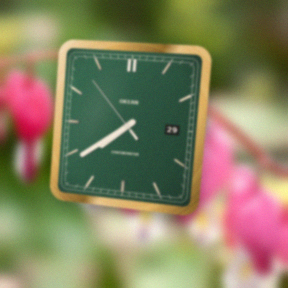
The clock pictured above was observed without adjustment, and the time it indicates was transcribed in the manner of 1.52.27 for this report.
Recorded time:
7.38.53
